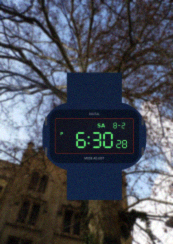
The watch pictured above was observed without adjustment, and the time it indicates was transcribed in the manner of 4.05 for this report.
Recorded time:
6.30
